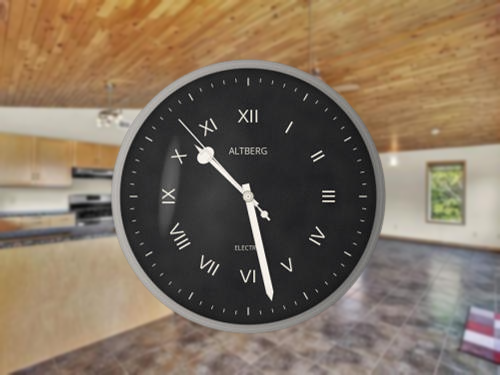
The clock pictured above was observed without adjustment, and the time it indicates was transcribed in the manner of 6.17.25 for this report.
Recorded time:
10.27.53
